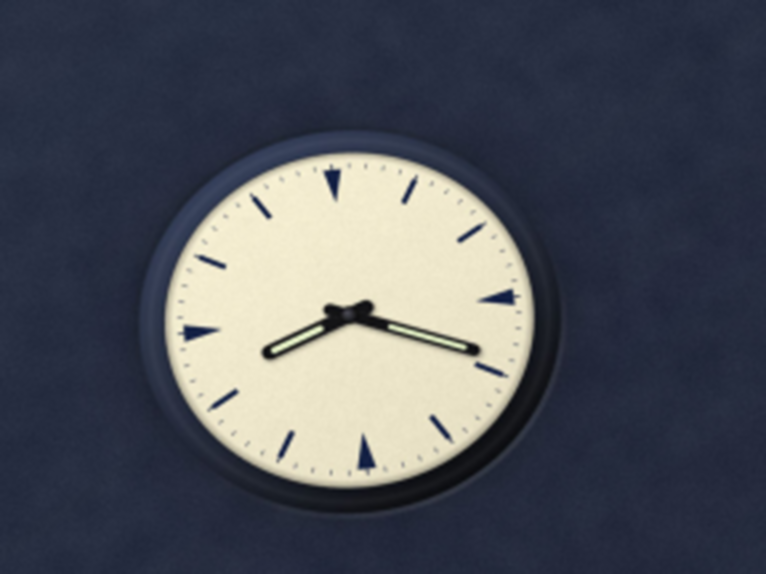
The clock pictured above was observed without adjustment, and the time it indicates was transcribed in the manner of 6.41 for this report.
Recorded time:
8.19
